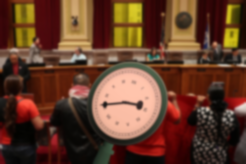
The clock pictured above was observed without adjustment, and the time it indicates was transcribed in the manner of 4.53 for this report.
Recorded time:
2.41
